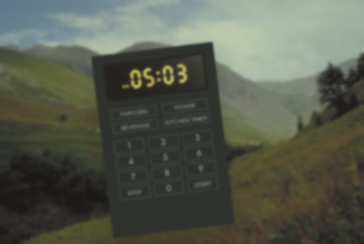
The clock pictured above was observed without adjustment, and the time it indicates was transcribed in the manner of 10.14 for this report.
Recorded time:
5.03
